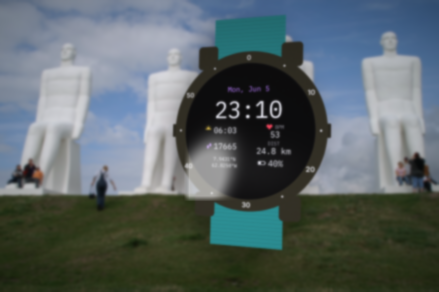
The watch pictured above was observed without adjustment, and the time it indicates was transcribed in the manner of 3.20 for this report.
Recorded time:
23.10
